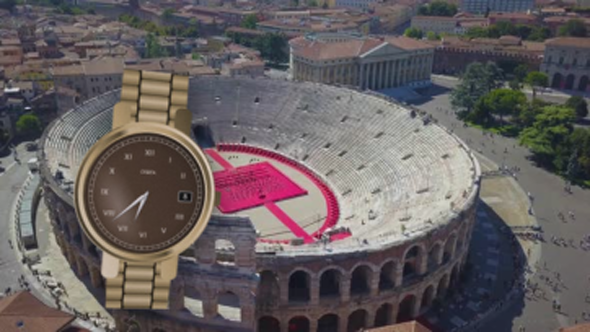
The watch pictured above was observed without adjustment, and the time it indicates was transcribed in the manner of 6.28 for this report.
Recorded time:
6.38
